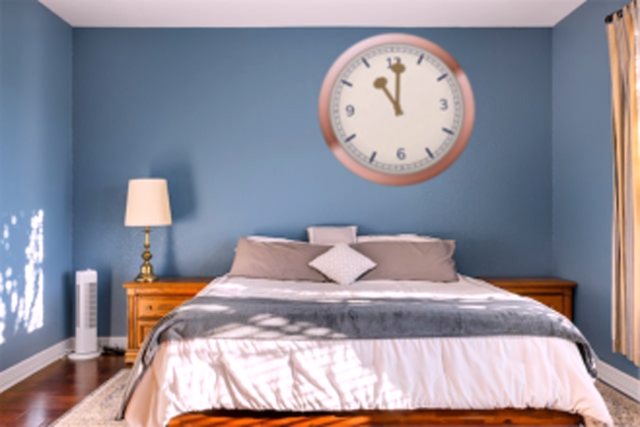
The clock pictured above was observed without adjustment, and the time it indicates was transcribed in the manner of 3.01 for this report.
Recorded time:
11.01
